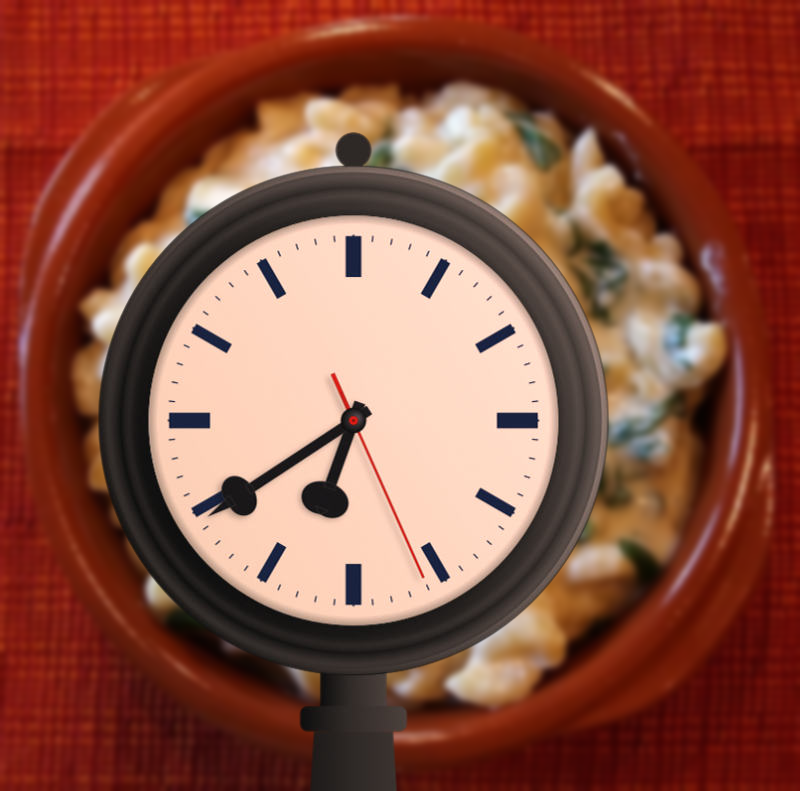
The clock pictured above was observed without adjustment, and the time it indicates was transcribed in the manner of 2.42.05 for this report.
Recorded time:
6.39.26
